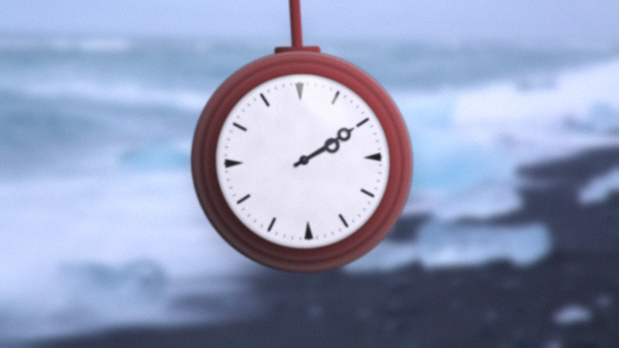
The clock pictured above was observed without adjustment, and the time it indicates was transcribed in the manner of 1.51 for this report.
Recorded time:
2.10
